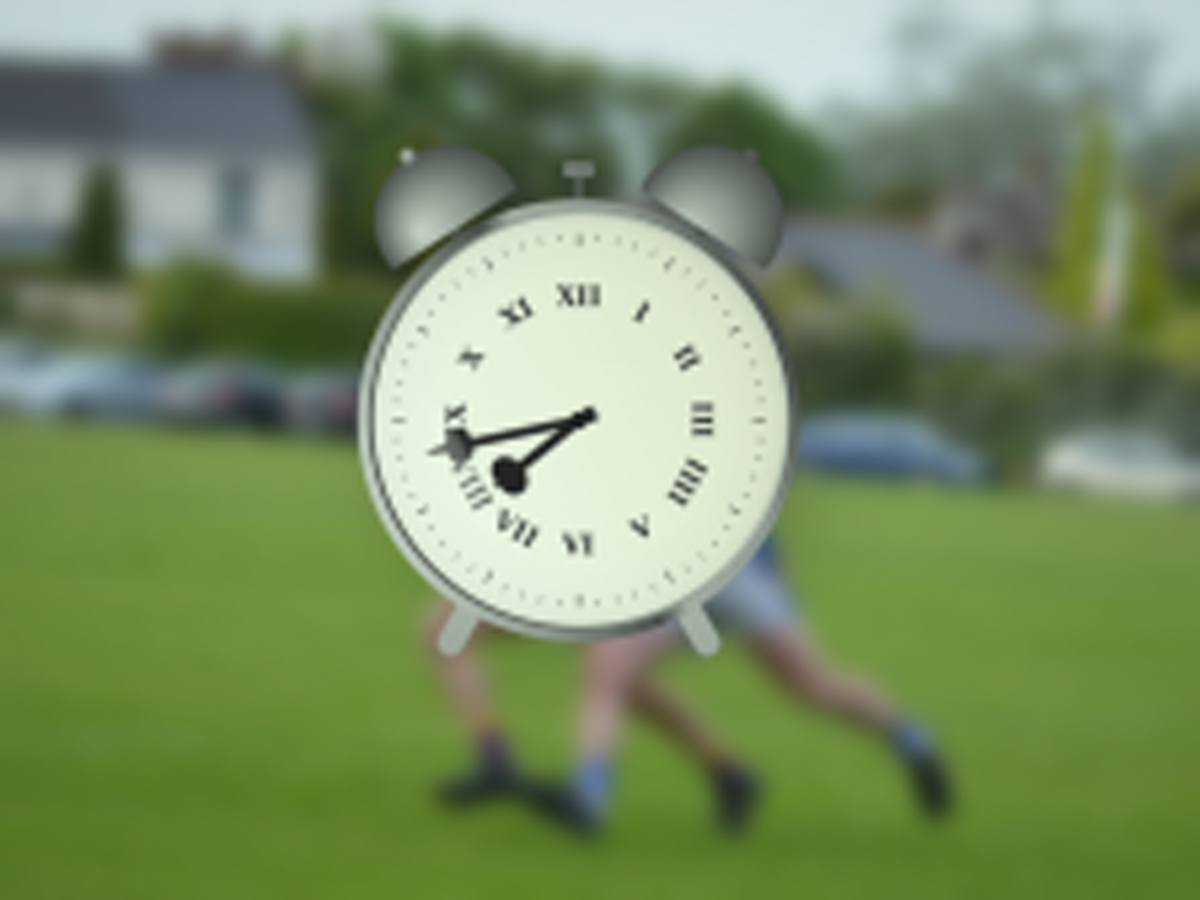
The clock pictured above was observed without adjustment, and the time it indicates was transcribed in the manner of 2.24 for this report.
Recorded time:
7.43
